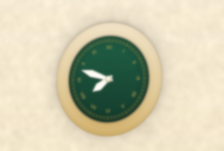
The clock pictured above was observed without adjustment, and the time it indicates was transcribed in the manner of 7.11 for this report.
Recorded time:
7.48
